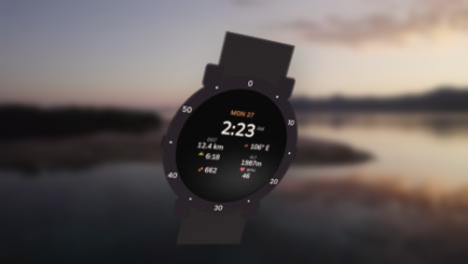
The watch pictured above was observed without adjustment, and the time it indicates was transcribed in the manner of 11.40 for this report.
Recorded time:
2.23
